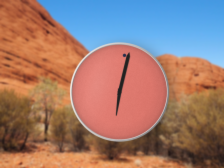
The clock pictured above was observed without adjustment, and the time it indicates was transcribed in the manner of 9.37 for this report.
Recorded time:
6.01
